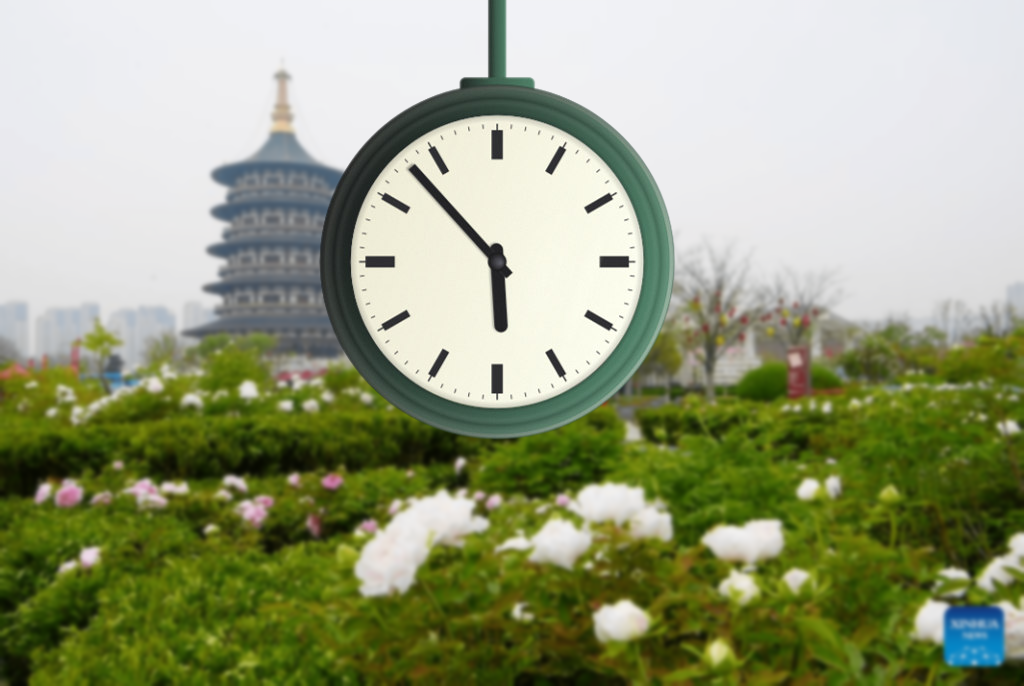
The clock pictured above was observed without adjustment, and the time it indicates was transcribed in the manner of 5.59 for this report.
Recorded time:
5.53
